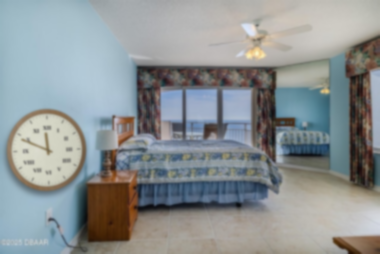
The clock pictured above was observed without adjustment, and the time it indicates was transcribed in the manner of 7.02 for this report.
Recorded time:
11.49
